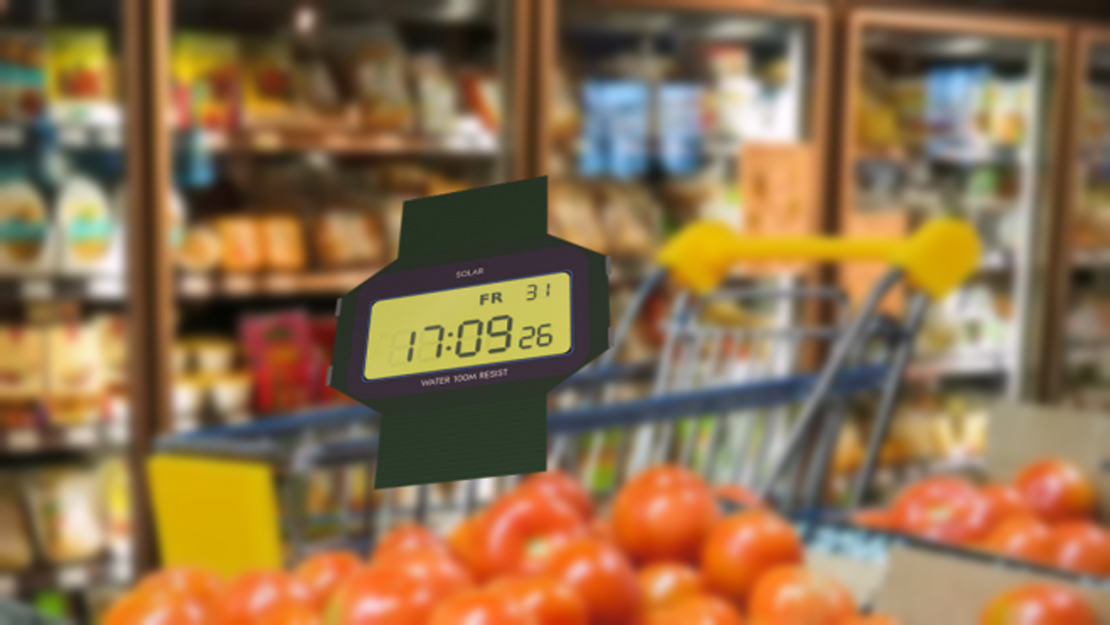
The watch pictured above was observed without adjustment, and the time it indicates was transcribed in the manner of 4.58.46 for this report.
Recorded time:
17.09.26
